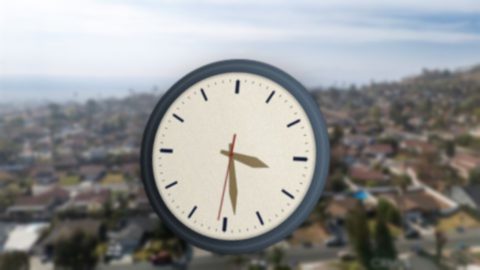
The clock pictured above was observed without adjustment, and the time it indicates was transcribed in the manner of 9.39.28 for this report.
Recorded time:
3.28.31
